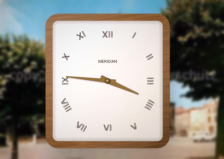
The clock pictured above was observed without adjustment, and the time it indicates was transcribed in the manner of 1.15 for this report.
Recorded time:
3.46
